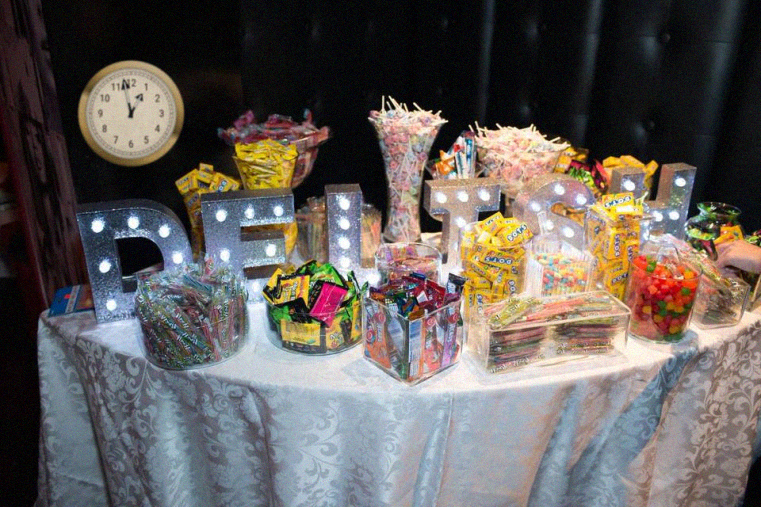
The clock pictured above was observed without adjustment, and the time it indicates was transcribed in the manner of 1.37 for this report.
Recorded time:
12.58
